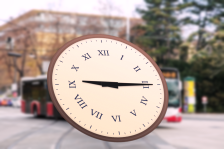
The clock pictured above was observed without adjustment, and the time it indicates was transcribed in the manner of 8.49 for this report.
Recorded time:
9.15
